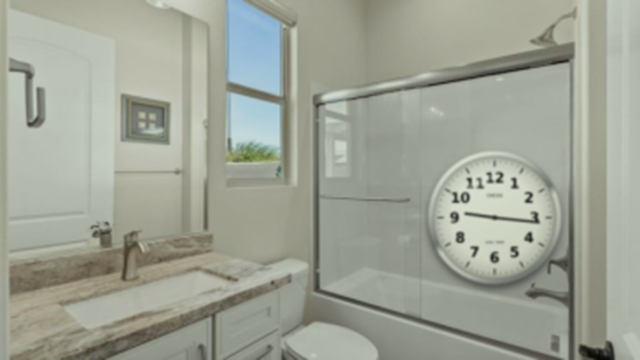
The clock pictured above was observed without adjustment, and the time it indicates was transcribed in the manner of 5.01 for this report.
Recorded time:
9.16
